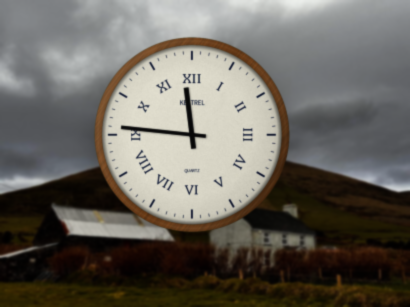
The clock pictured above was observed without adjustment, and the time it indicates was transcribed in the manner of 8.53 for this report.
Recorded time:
11.46
